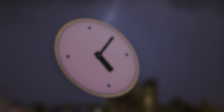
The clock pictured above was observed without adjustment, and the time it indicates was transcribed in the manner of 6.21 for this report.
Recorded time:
5.08
